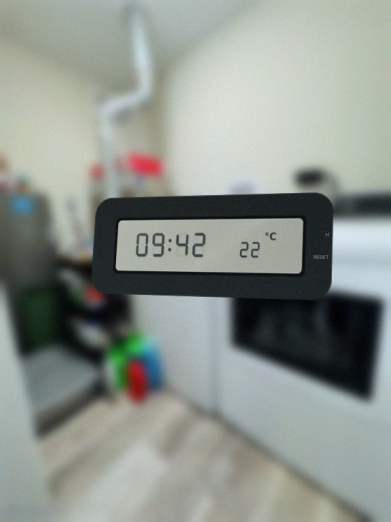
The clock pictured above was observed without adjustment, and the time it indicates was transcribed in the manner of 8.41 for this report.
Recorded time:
9.42
